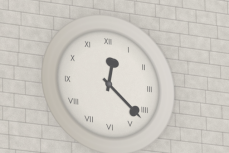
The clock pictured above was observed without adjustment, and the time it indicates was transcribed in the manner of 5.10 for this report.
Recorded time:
12.22
